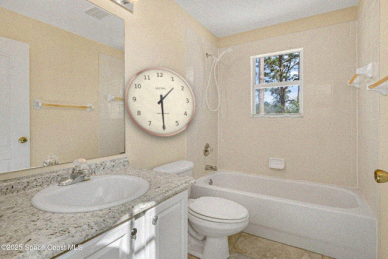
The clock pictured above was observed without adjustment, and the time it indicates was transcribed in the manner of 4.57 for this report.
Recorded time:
1.30
